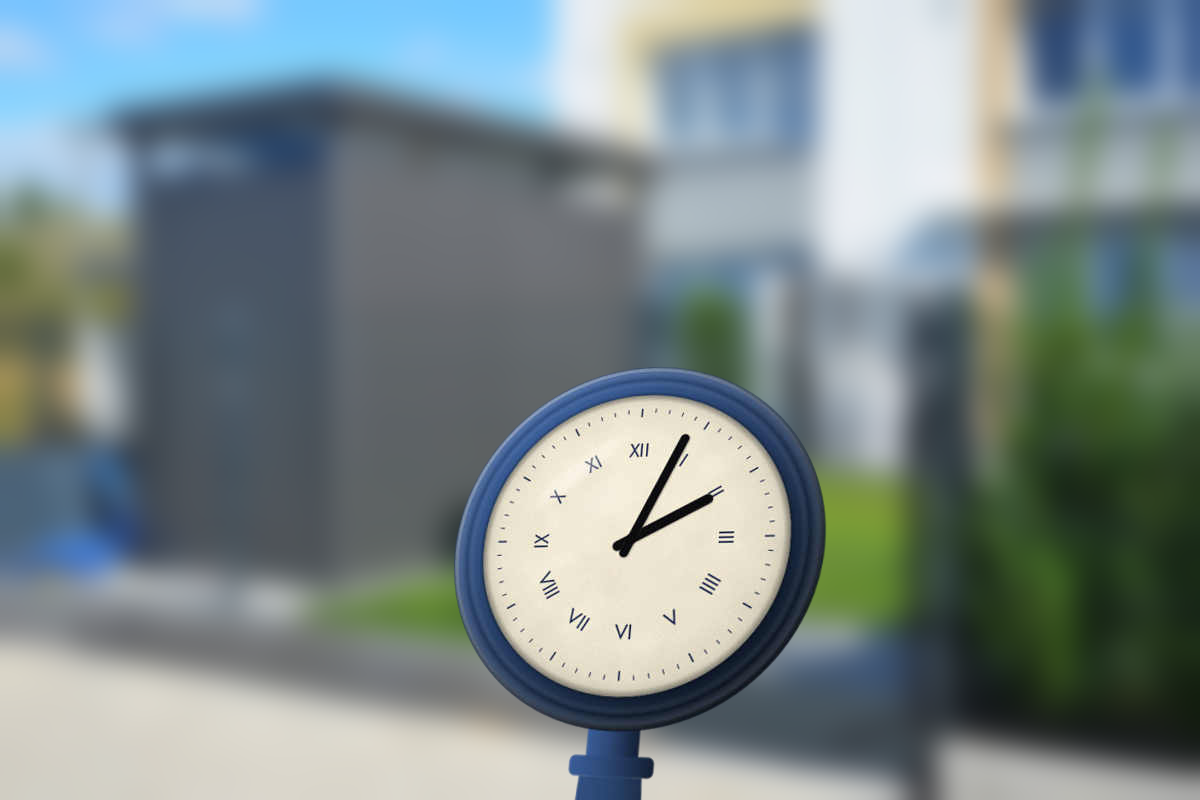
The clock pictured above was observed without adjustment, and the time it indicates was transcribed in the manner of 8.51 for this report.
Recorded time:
2.04
